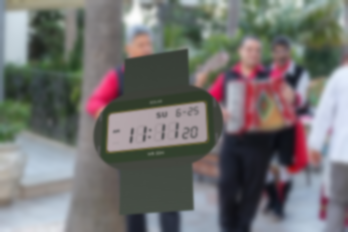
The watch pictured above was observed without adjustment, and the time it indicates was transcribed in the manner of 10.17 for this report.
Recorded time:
11.11
